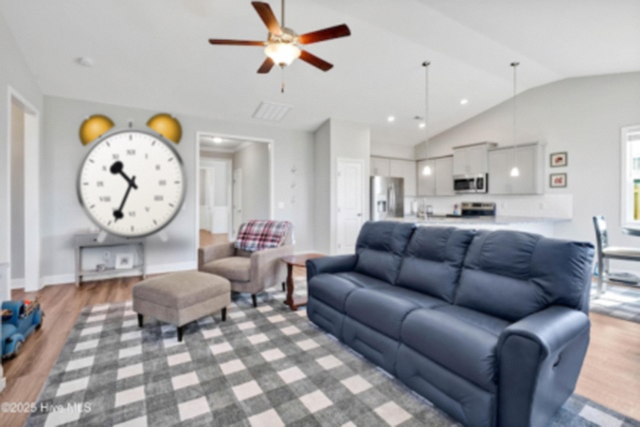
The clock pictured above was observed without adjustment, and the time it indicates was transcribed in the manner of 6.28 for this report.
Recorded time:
10.34
